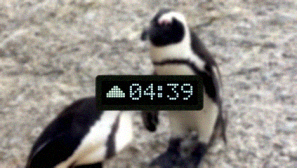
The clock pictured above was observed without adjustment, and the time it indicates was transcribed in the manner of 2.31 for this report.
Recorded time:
4.39
